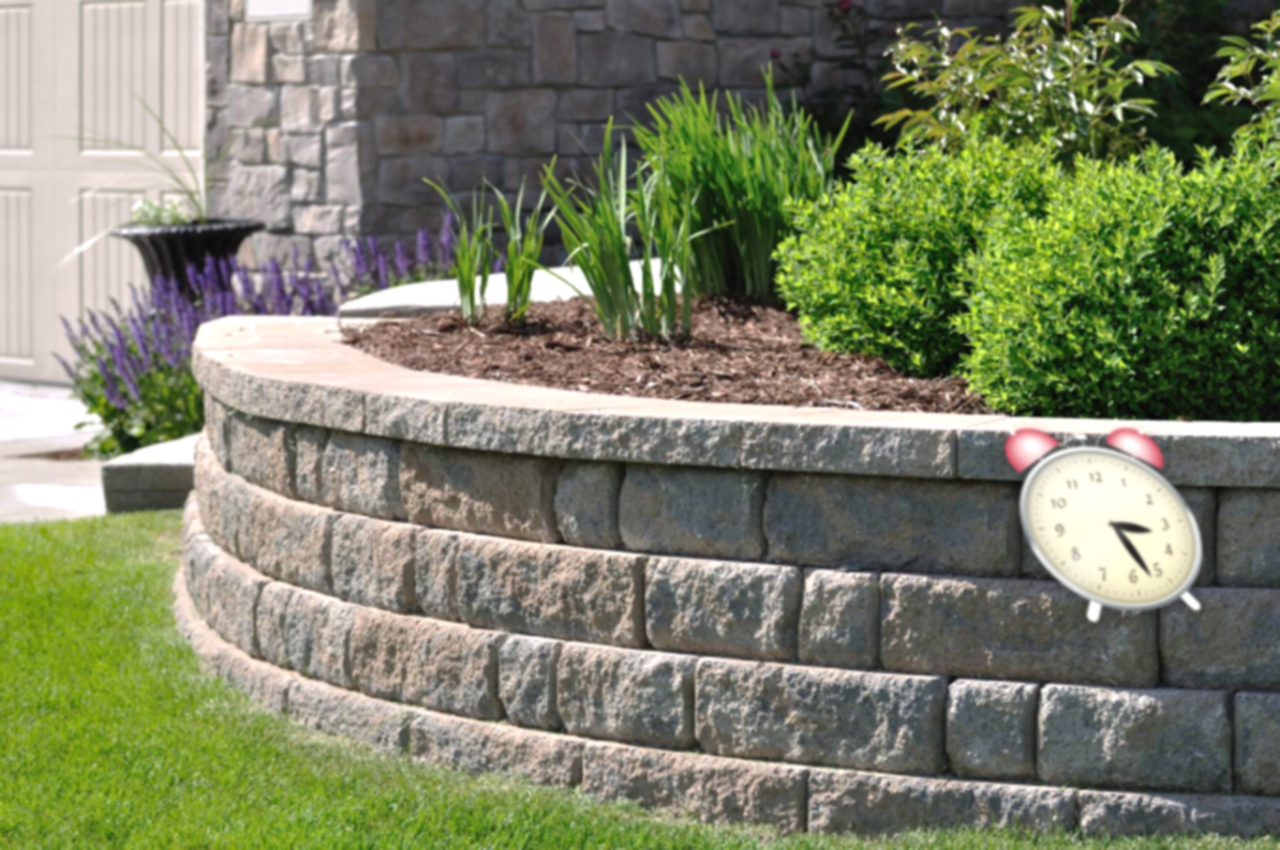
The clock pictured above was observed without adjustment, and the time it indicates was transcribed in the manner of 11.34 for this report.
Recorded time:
3.27
